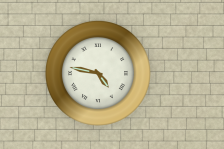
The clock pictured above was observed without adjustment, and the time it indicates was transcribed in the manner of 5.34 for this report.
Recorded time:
4.47
